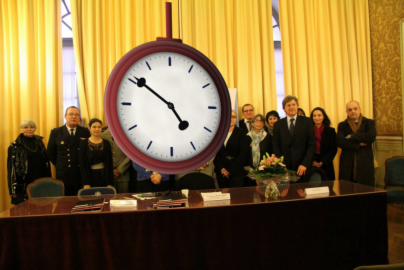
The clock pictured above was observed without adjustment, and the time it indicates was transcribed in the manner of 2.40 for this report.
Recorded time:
4.51
